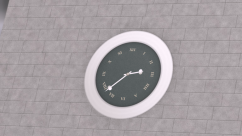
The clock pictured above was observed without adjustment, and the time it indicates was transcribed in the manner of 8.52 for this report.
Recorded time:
2.38
